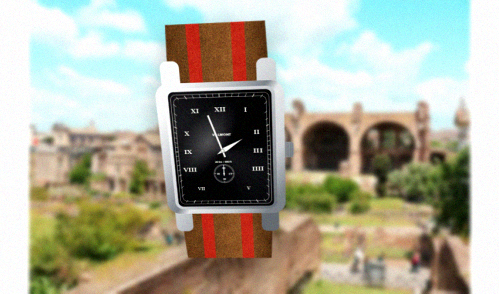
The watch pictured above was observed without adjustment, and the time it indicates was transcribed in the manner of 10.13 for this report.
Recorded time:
1.57
